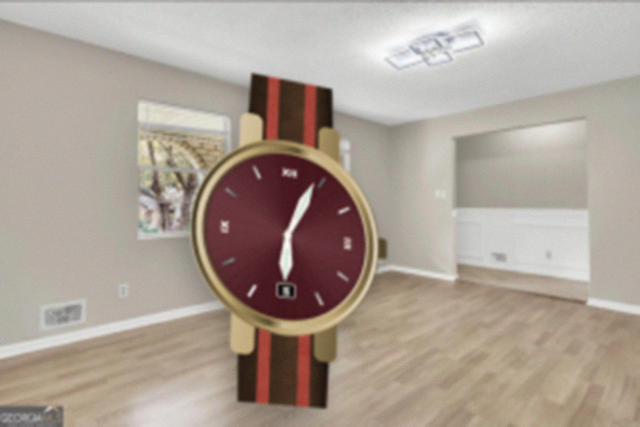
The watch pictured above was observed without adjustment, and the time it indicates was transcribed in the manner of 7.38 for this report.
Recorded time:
6.04
